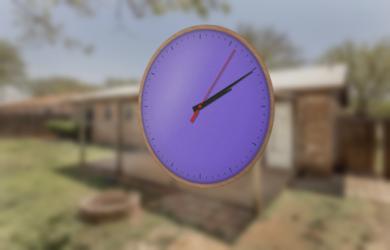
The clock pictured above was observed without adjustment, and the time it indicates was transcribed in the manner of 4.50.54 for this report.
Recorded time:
2.10.06
